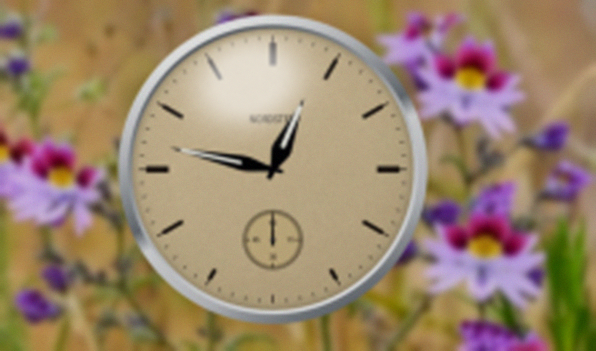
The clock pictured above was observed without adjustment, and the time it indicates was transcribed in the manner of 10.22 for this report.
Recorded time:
12.47
